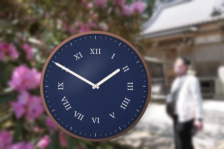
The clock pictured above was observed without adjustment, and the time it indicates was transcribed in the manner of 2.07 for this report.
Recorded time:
1.50
